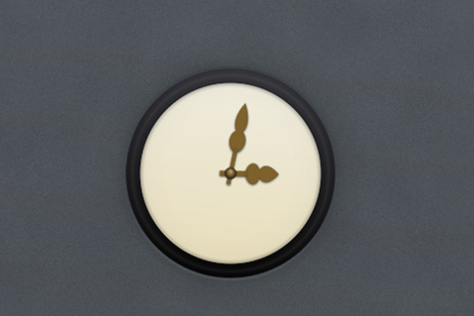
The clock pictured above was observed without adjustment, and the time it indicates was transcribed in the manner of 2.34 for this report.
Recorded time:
3.02
